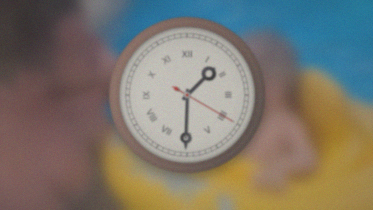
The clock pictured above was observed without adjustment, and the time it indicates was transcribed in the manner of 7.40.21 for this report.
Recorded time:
1.30.20
